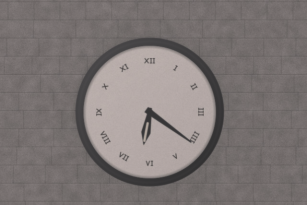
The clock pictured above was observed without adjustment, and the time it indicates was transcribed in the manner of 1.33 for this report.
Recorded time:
6.21
